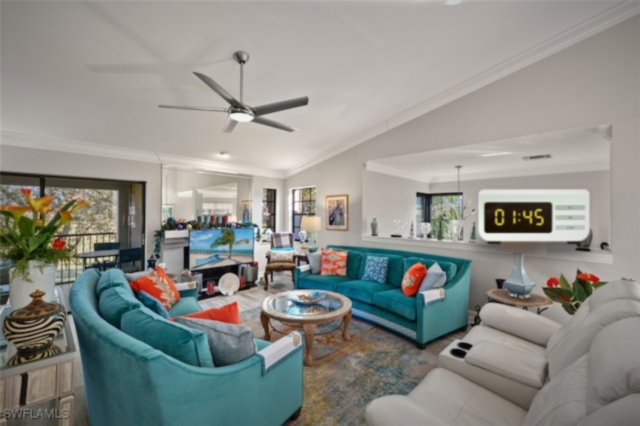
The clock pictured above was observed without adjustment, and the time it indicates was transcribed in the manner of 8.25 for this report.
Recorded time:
1.45
